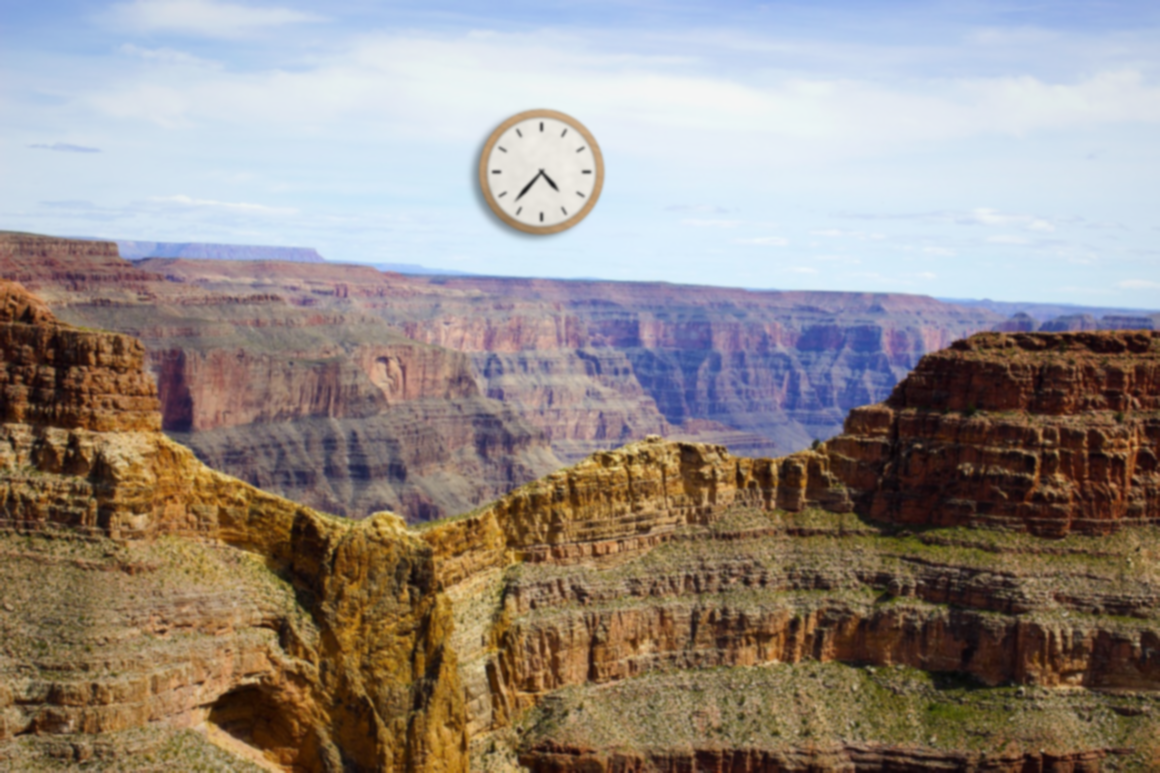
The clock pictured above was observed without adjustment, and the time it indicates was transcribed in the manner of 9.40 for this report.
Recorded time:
4.37
